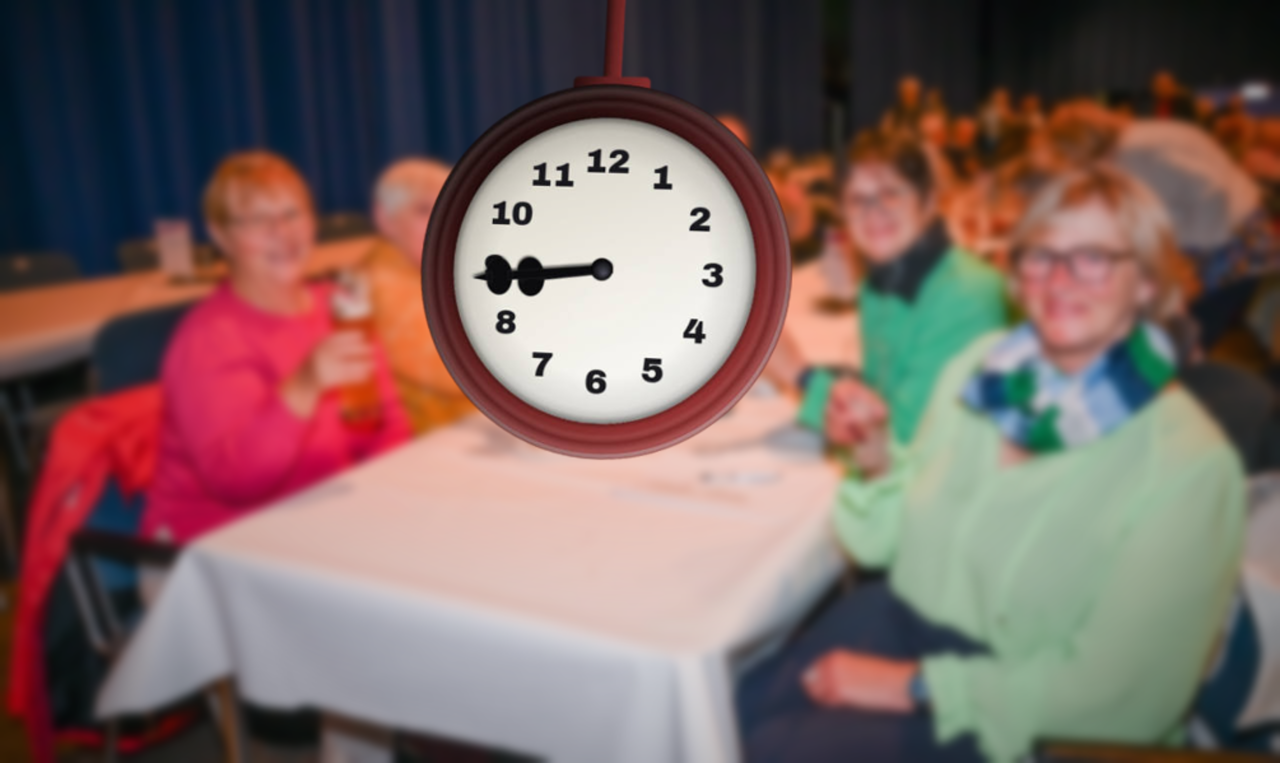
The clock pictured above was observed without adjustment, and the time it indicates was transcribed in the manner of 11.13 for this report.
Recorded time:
8.44
